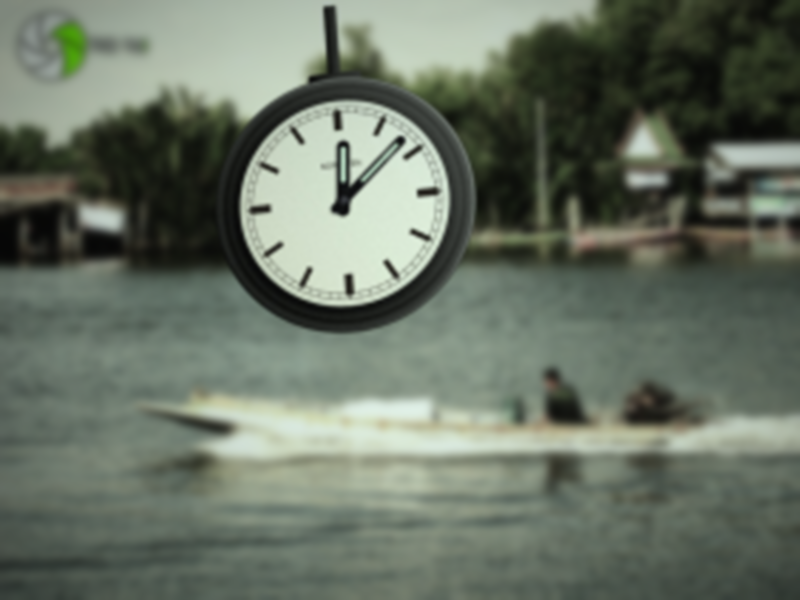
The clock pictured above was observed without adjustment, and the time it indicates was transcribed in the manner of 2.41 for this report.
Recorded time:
12.08
